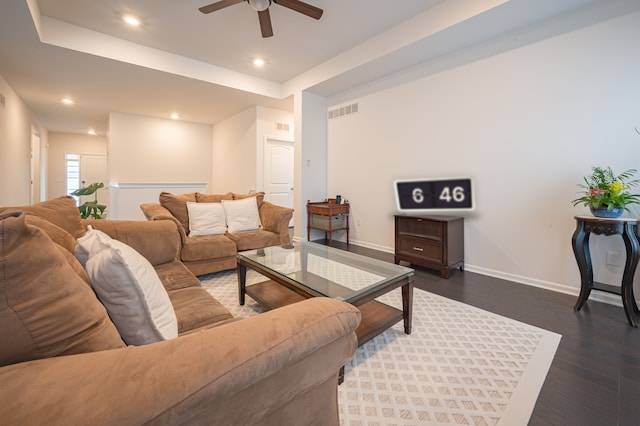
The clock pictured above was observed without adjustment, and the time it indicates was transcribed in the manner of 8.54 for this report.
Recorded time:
6.46
